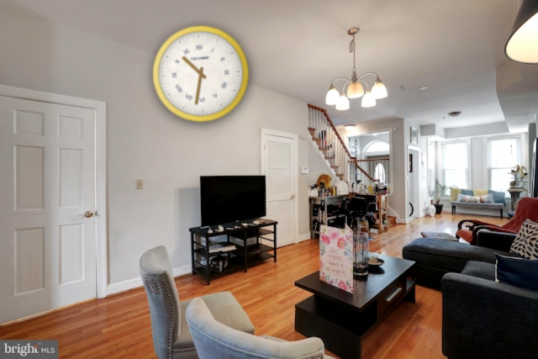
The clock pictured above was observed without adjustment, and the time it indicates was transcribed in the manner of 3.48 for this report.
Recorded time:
10.32
